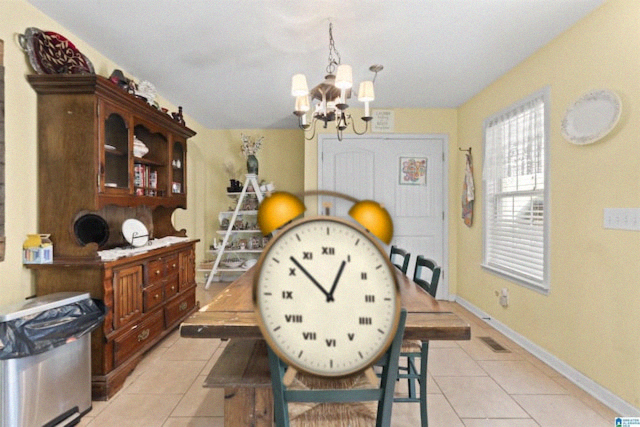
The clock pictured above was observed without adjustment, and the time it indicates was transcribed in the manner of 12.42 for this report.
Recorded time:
12.52
